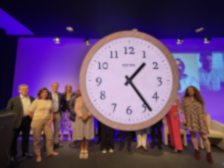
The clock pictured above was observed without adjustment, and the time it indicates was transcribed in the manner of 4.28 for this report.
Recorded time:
1.24
